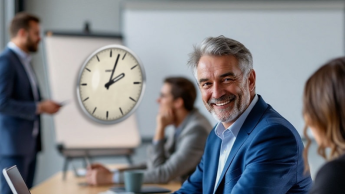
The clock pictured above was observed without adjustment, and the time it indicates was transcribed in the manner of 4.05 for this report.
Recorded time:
2.03
